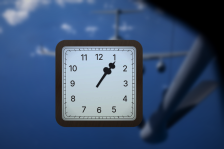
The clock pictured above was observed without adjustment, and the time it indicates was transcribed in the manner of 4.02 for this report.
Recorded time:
1.06
